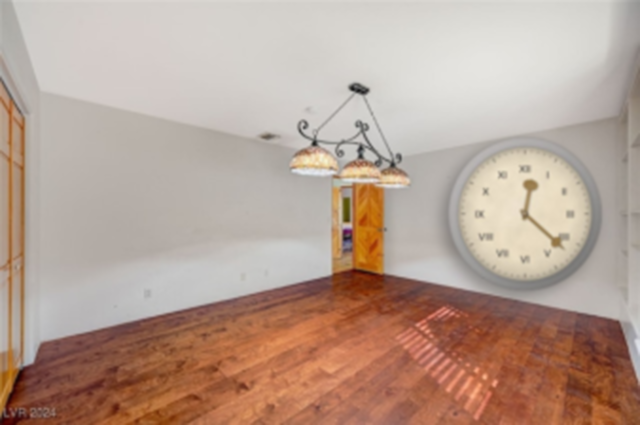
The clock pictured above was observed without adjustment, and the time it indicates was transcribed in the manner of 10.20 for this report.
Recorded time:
12.22
